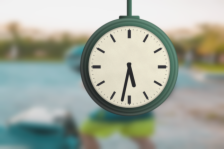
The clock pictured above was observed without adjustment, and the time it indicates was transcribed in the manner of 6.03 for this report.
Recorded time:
5.32
